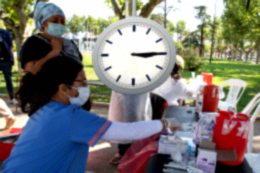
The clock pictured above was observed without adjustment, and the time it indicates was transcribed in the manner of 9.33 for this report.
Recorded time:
3.15
